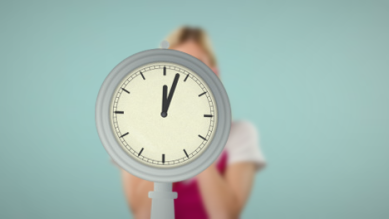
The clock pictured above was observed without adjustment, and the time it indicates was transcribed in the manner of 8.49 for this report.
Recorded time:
12.03
